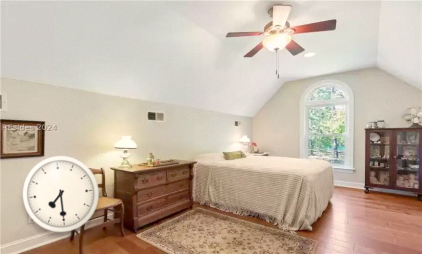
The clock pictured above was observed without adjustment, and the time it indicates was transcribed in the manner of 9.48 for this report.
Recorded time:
7.30
